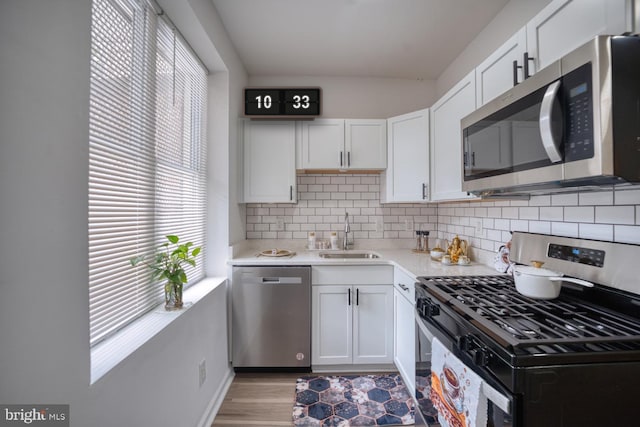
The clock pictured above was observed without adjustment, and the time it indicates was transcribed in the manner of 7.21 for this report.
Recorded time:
10.33
